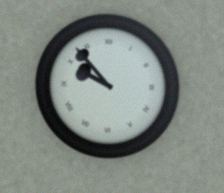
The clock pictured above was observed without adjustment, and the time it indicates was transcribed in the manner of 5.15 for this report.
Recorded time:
9.53
